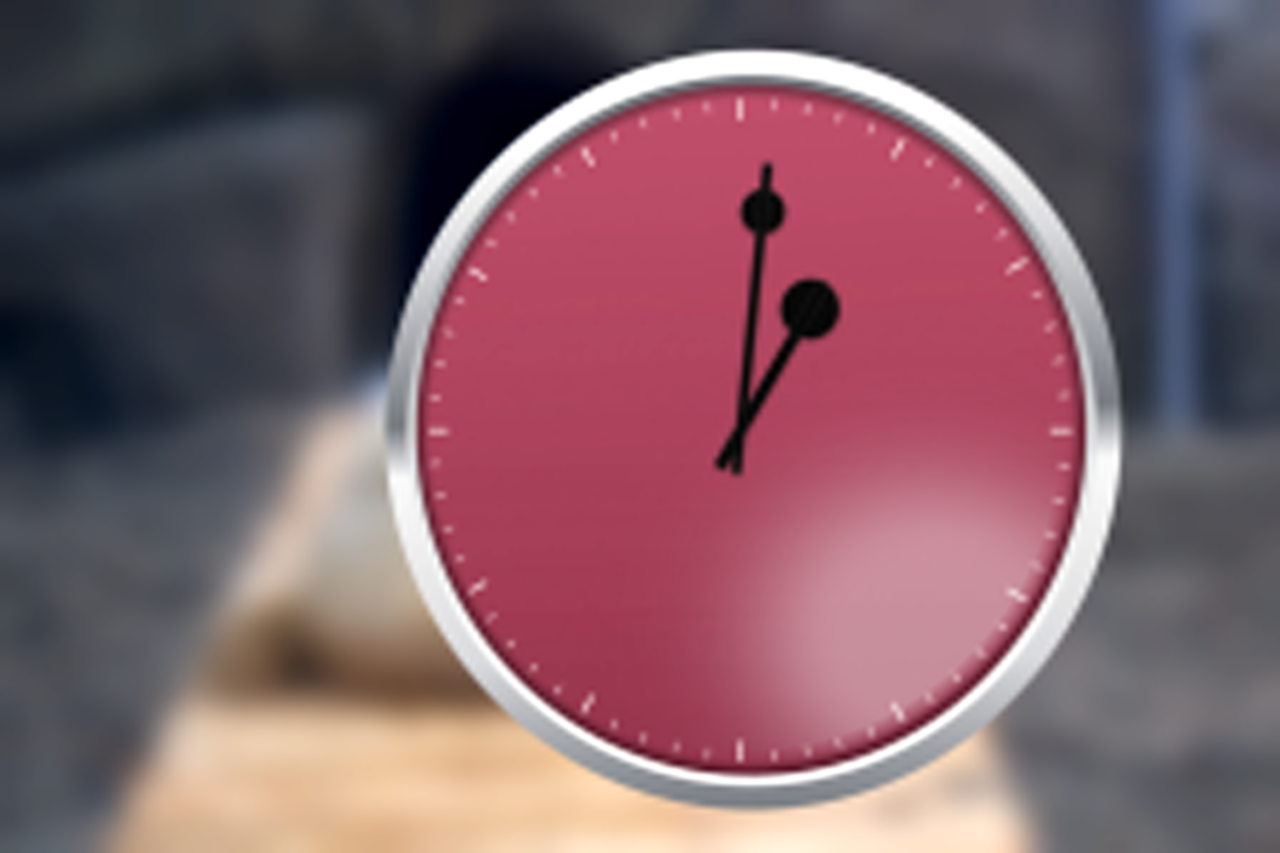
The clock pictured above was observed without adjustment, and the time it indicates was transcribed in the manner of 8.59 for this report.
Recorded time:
1.01
